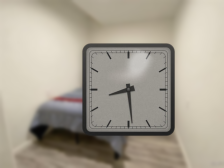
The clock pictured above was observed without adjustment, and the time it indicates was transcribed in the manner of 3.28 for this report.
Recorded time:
8.29
